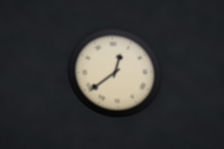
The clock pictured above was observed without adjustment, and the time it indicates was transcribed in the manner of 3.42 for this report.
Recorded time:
12.39
